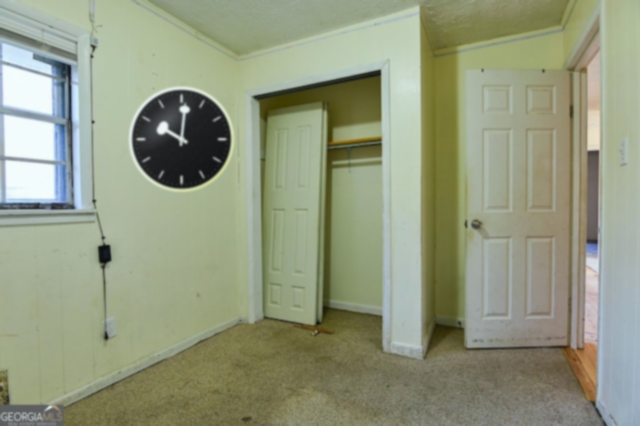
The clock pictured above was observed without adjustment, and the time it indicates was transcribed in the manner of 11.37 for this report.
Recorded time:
10.01
